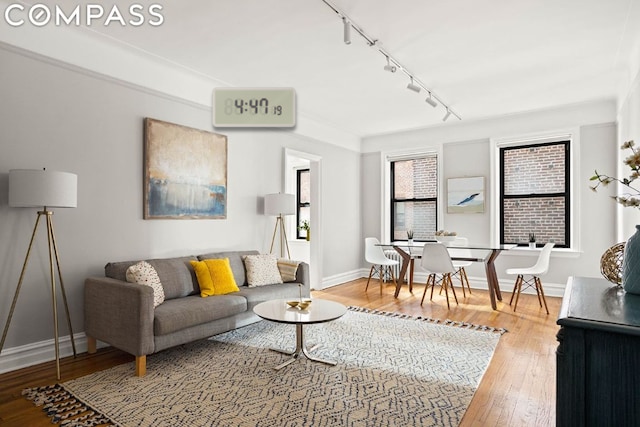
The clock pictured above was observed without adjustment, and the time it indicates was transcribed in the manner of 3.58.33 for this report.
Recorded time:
4.47.19
